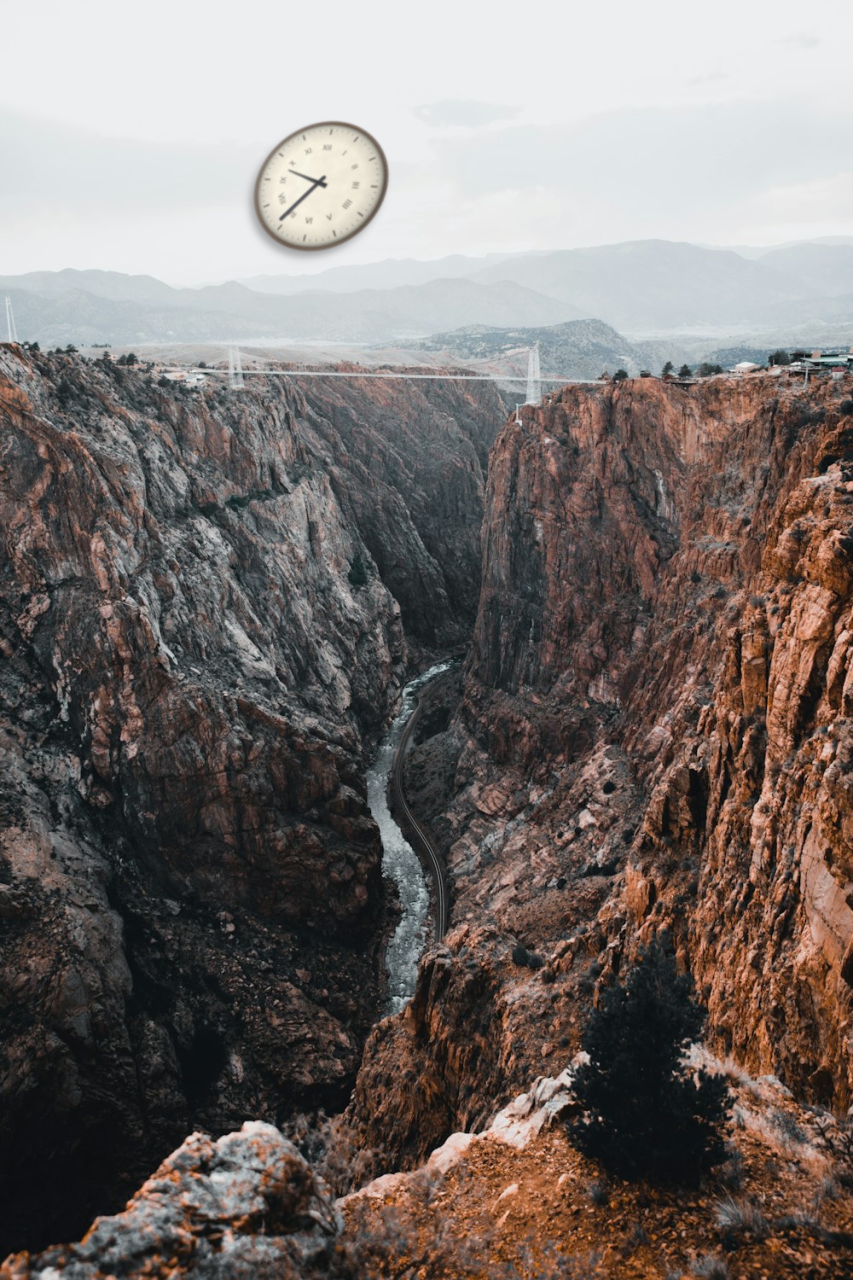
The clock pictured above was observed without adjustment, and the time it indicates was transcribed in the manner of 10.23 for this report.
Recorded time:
9.36
